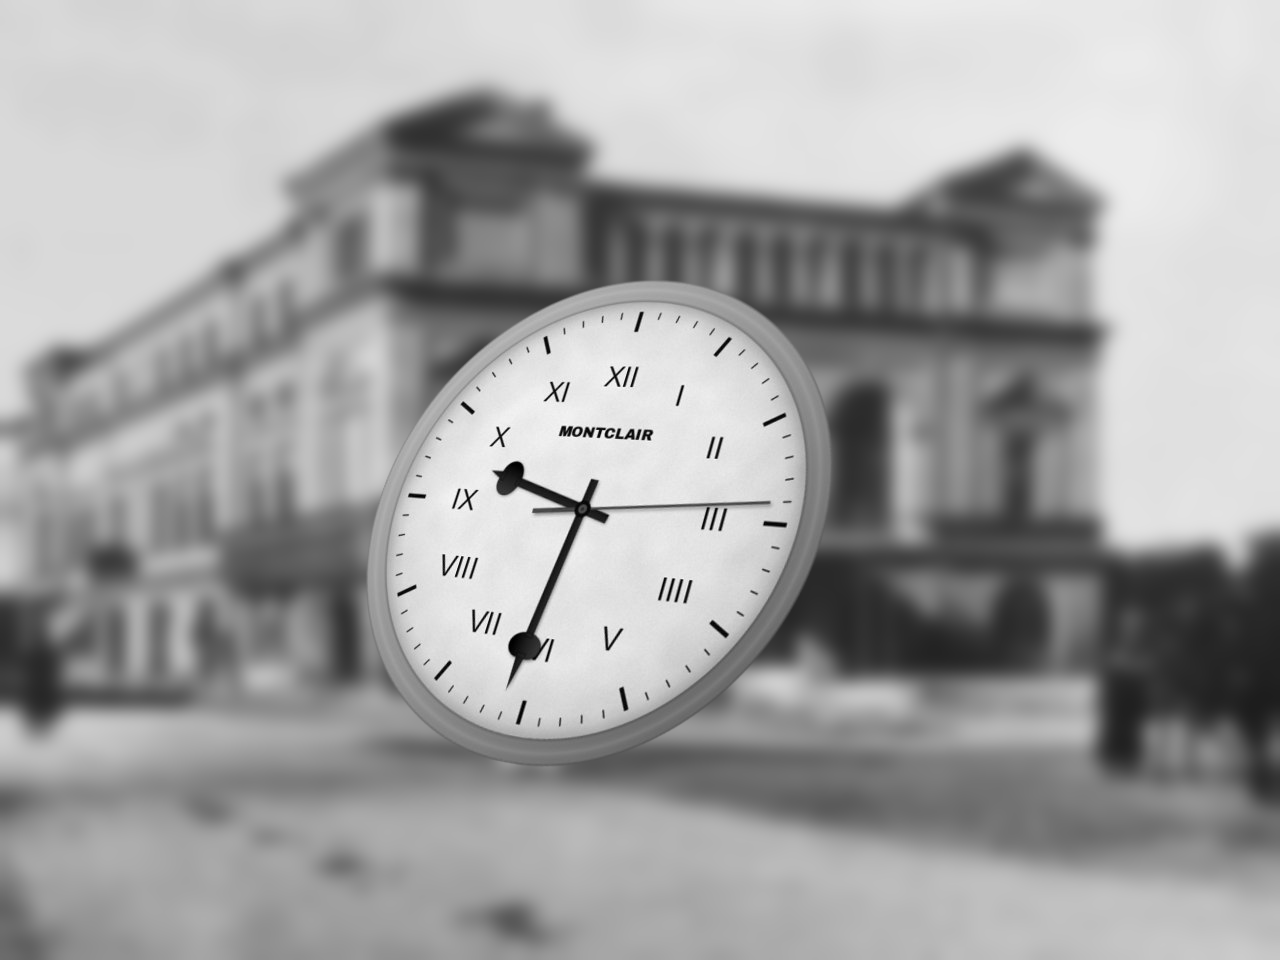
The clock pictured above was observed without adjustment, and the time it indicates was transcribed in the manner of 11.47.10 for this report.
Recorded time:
9.31.14
